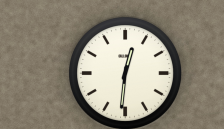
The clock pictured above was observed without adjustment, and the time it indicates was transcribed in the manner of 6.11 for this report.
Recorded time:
12.31
